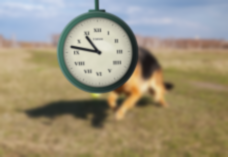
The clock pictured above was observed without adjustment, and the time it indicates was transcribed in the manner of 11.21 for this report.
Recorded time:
10.47
